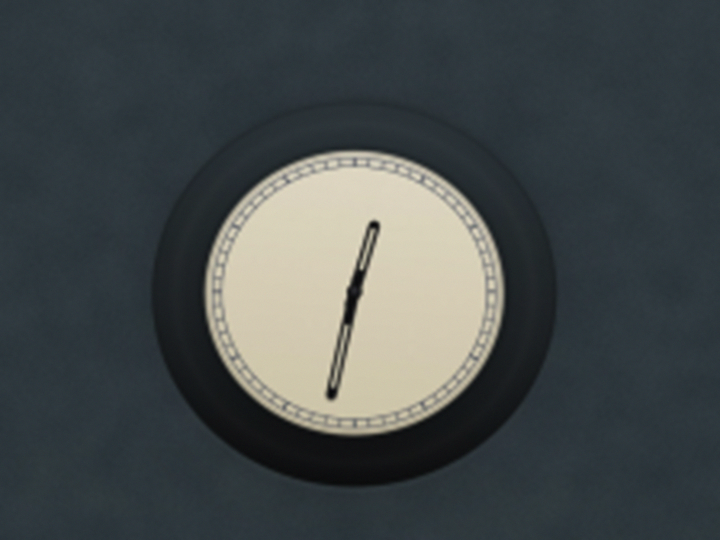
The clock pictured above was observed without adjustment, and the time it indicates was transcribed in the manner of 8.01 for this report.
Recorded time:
12.32
